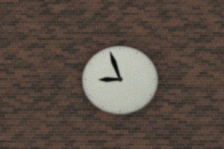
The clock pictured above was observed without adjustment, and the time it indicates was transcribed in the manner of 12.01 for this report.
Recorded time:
8.57
